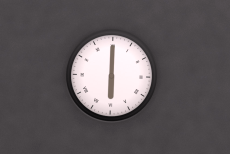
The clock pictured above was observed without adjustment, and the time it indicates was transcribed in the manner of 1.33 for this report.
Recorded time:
6.00
